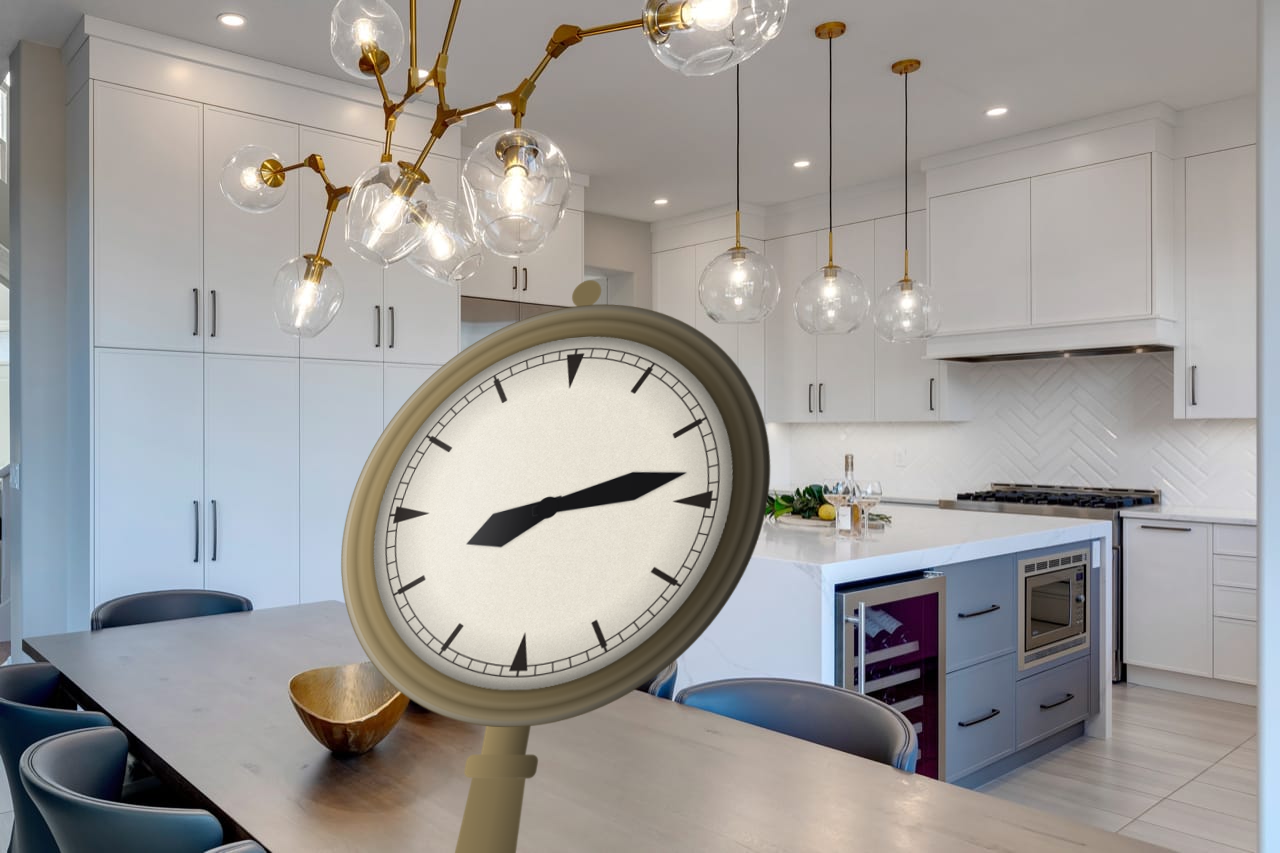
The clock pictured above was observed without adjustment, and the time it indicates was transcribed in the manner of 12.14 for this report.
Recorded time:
8.13
